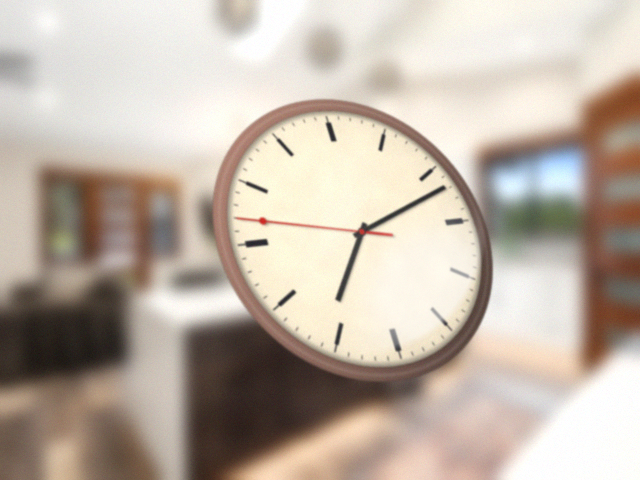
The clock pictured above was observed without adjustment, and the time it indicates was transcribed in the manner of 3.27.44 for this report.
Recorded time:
7.11.47
